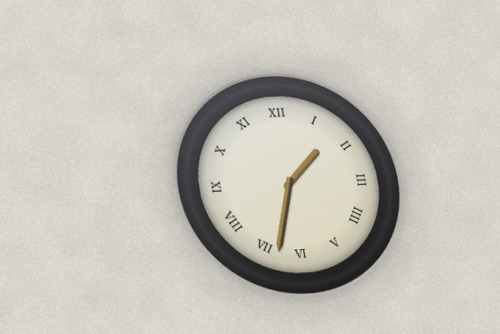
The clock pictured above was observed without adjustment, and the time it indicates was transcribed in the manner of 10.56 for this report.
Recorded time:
1.33
